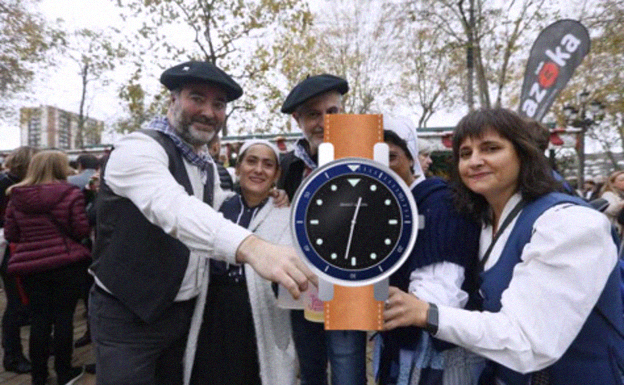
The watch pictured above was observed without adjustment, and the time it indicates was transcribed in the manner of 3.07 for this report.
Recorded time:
12.32
